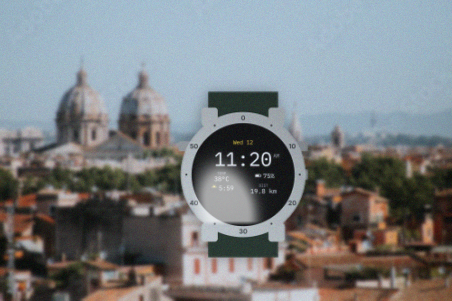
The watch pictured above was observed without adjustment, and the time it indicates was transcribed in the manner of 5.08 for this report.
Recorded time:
11.20
